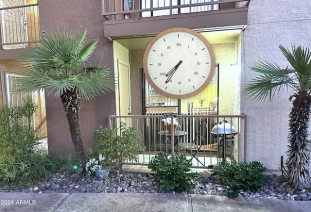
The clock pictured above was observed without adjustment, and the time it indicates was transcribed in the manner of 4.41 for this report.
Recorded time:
7.36
